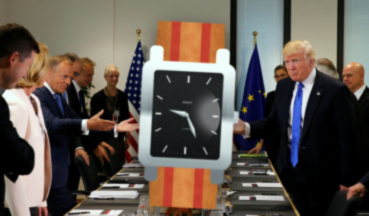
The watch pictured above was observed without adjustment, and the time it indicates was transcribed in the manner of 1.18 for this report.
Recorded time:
9.26
